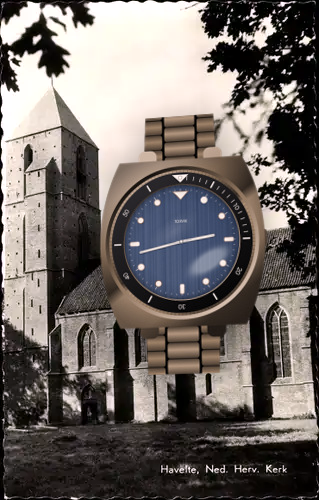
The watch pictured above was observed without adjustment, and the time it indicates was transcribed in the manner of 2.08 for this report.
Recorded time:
2.43
